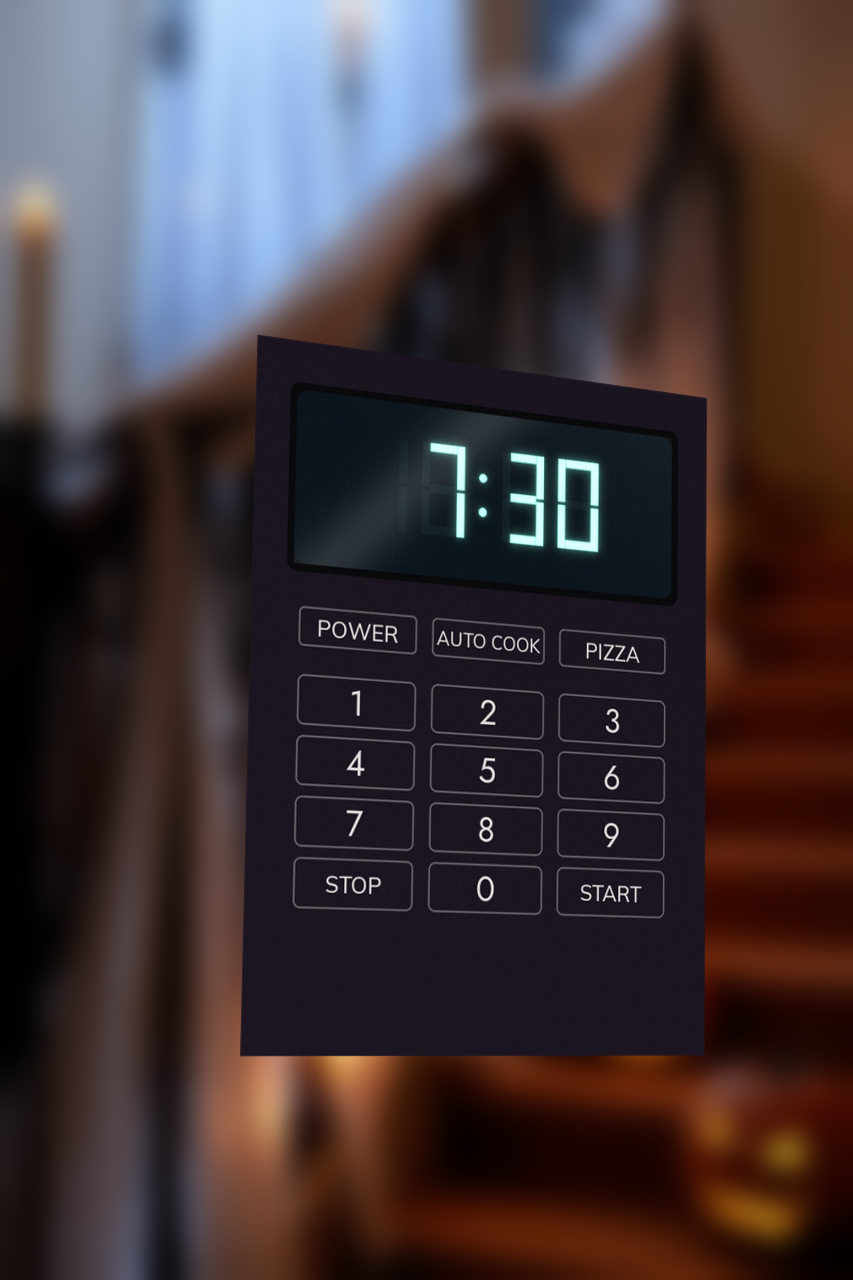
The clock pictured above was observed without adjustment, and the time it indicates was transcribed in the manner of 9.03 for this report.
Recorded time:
7.30
